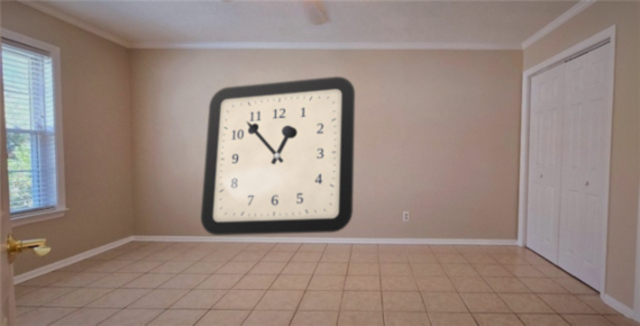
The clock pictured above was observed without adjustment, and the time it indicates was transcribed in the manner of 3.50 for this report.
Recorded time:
12.53
